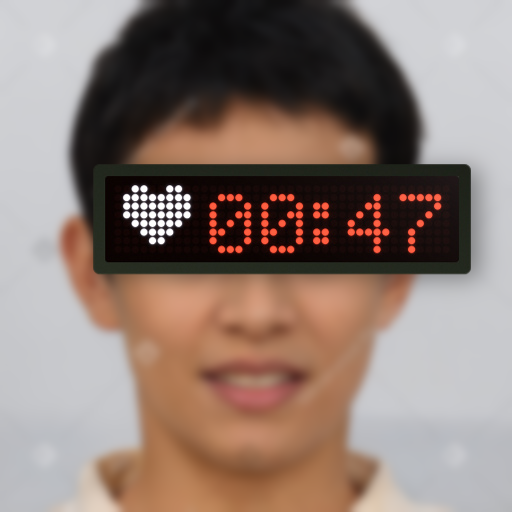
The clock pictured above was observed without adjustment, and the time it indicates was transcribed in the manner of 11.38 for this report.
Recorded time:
0.47
